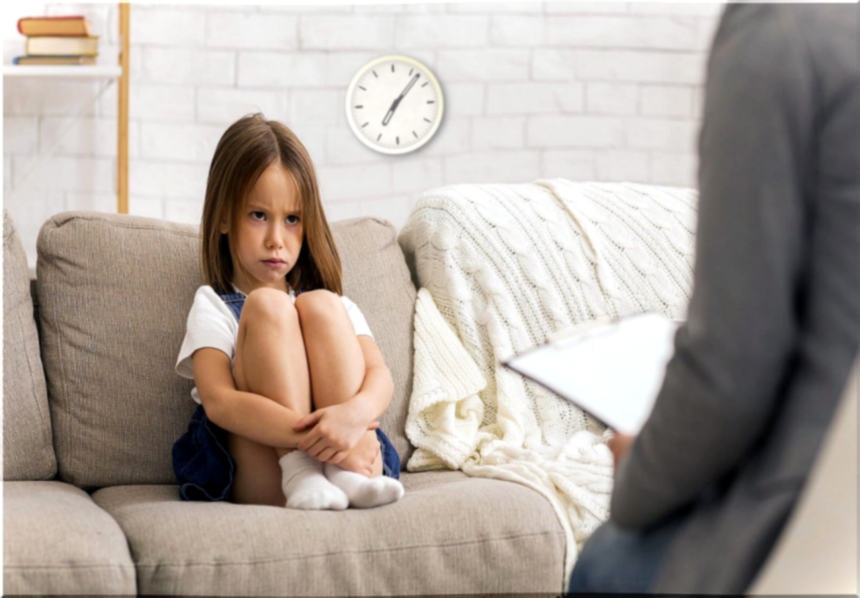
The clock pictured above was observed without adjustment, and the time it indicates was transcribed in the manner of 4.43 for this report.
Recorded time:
7.07
